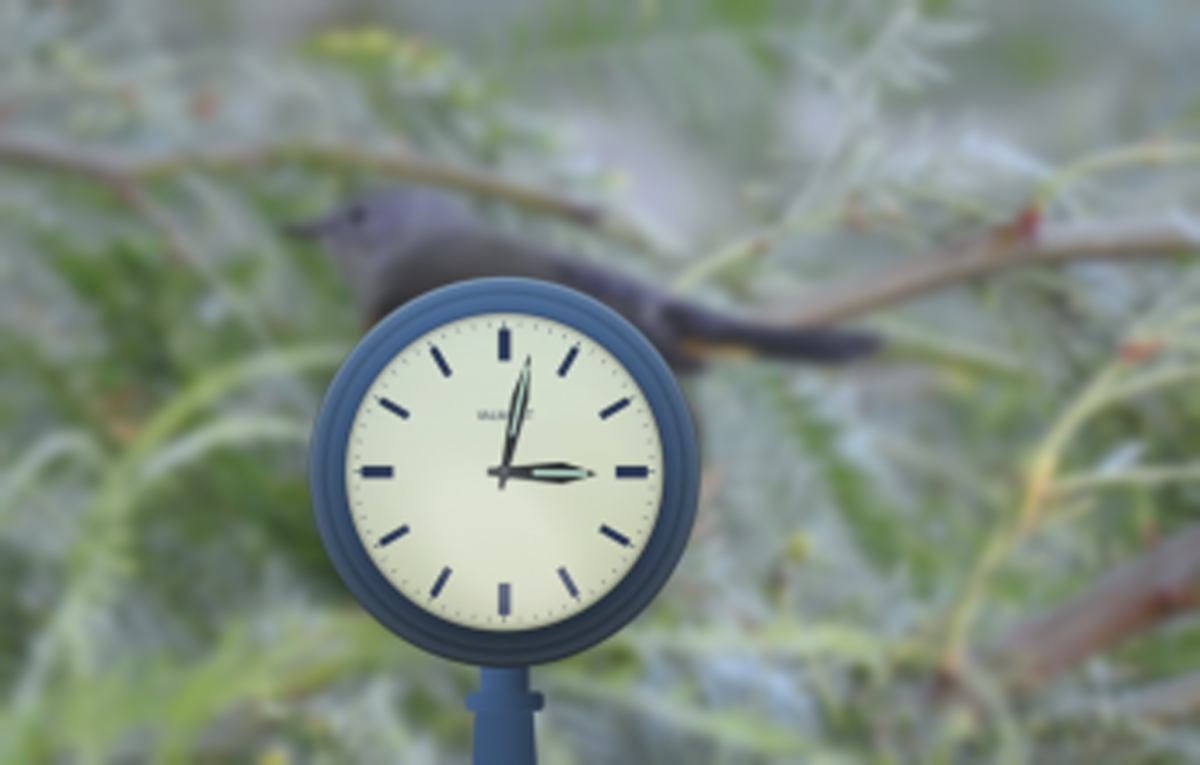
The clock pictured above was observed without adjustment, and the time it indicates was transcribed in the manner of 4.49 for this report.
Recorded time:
3.02
